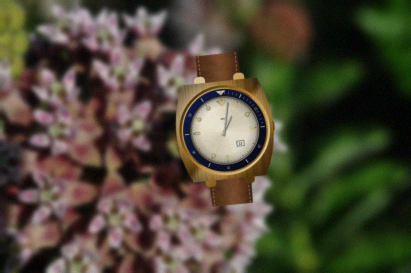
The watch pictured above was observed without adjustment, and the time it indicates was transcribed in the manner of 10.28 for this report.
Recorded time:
1.02
